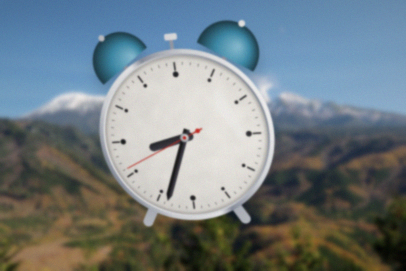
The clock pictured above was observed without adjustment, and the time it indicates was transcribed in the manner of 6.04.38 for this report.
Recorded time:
8.33.41
